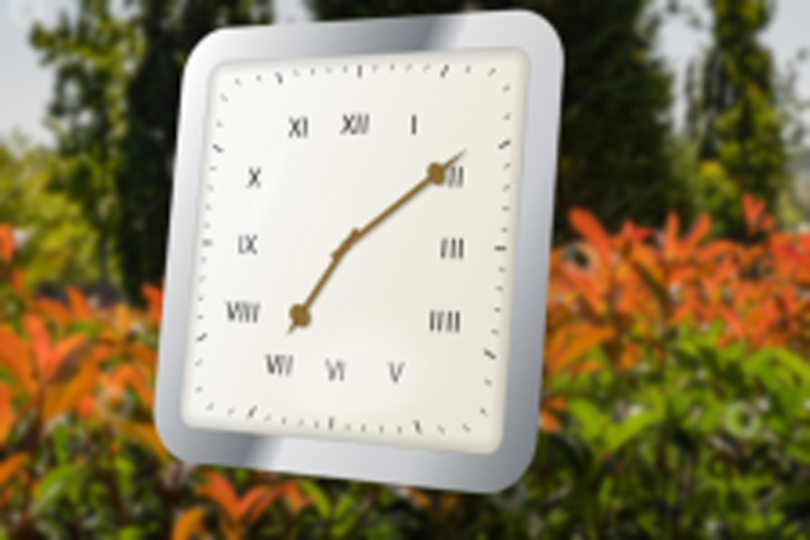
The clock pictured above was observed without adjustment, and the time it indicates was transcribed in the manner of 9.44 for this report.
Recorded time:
7.09
